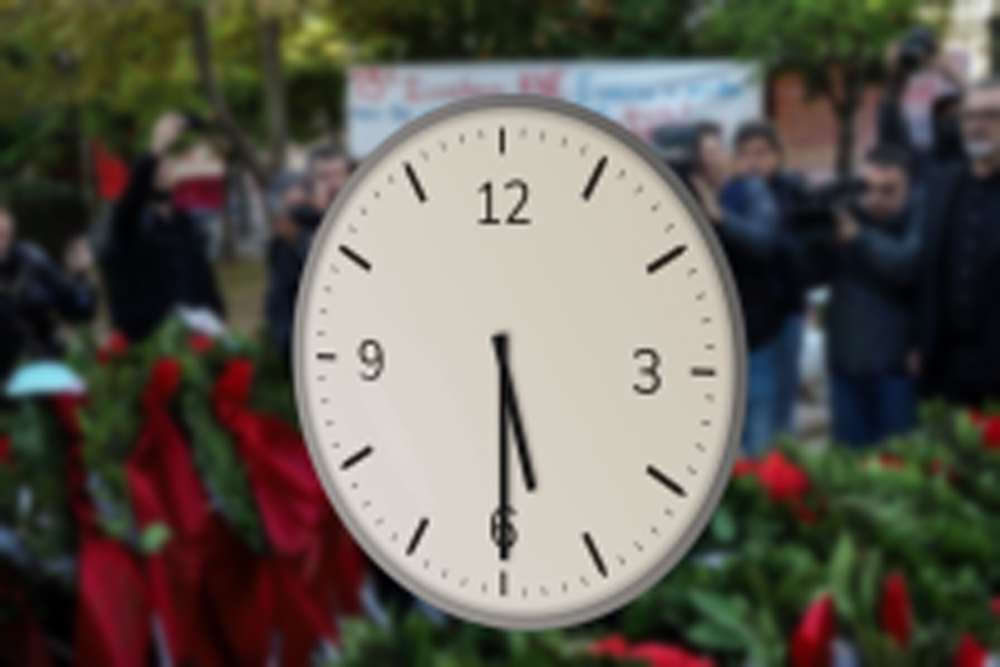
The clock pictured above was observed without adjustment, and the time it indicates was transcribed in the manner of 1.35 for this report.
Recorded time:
5.30
